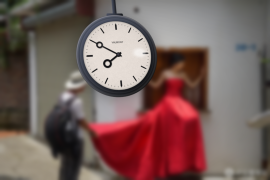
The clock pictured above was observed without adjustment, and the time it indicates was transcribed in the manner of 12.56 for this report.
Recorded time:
7.50
